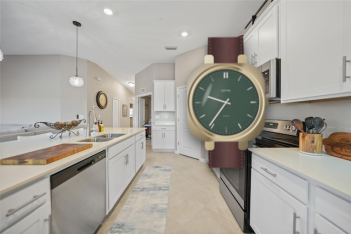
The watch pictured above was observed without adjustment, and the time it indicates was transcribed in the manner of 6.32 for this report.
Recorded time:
9.36
